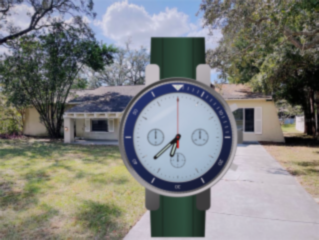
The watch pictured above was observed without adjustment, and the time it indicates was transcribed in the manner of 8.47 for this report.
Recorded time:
6.38
